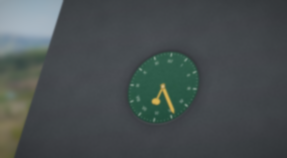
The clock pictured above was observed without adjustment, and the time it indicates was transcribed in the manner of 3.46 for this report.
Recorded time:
6.24
